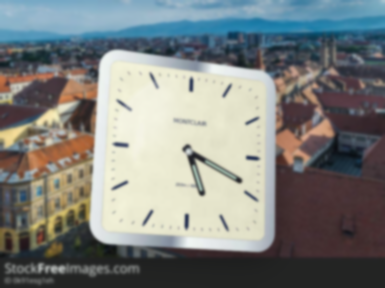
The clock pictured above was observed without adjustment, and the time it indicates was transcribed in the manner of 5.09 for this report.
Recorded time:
5.19
